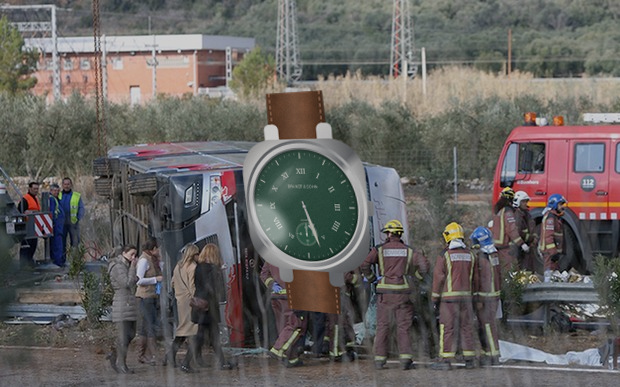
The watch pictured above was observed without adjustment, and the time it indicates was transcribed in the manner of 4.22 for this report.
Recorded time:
5.27
